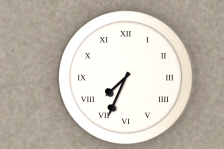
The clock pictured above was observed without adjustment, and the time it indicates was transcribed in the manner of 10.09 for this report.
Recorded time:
7.34
